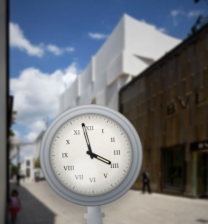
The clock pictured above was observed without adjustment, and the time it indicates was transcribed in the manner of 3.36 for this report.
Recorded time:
3.58
